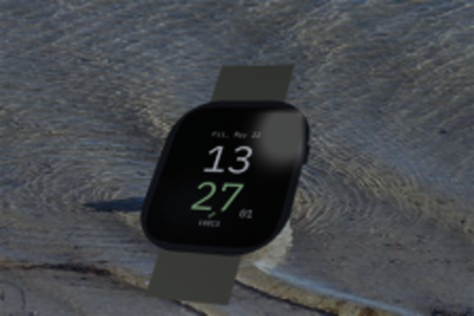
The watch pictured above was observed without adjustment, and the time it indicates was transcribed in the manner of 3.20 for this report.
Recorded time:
13.27
